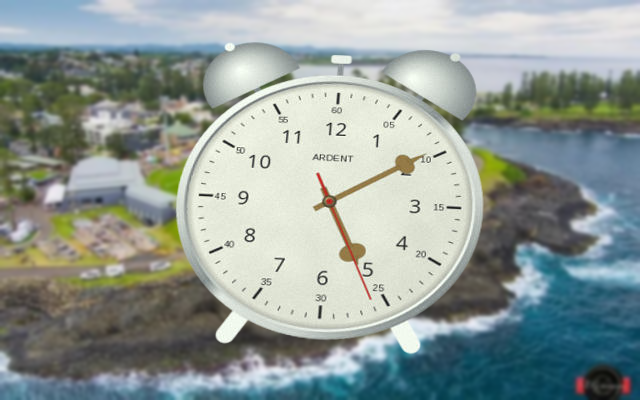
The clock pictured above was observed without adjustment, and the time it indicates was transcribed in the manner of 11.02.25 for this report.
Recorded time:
5.09.26
